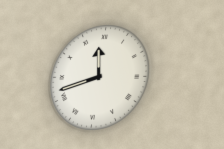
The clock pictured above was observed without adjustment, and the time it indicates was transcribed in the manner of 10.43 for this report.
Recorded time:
11.42
